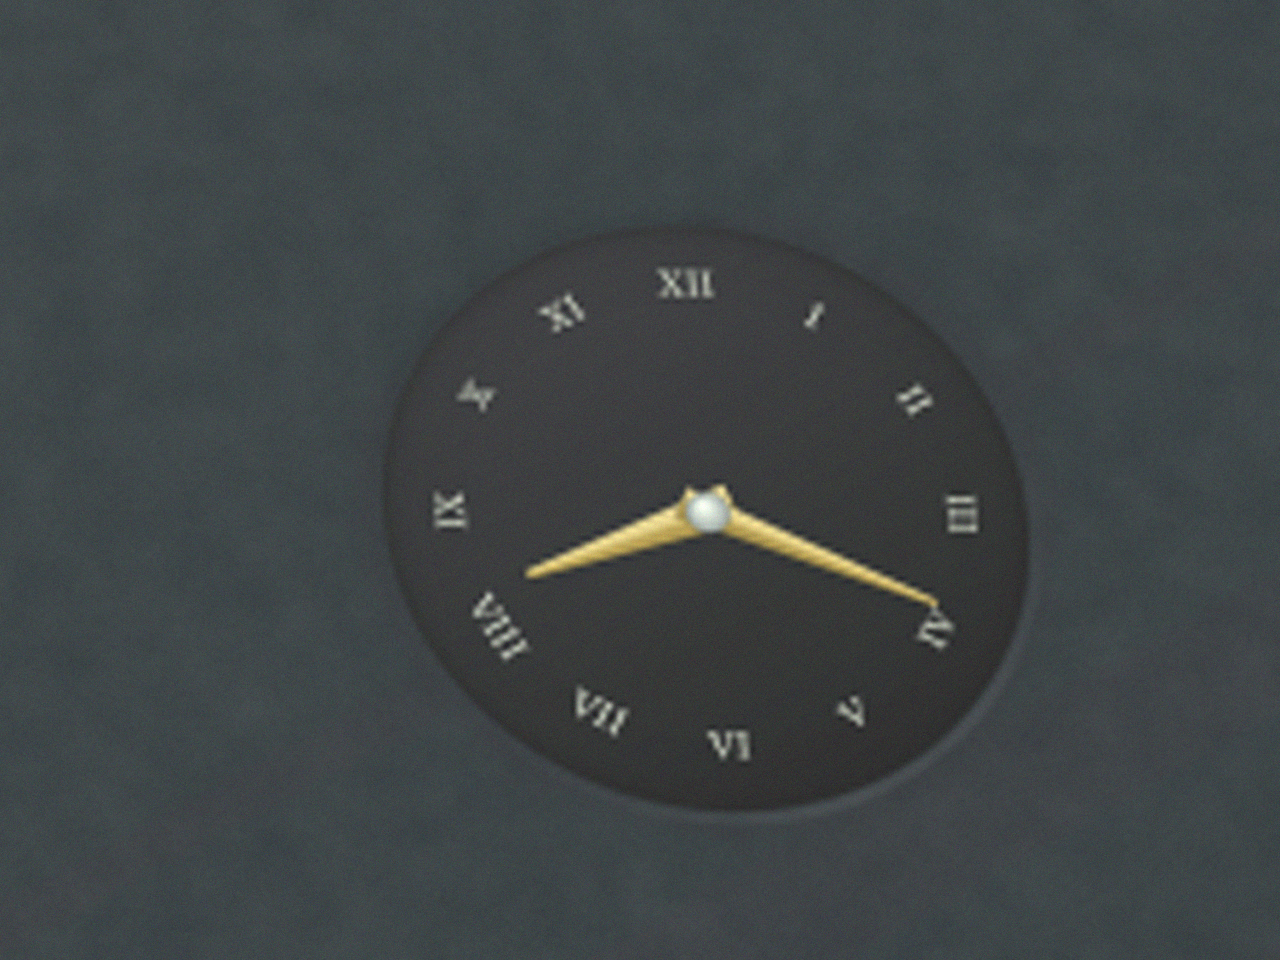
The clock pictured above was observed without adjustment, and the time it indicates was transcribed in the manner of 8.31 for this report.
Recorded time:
8.19
